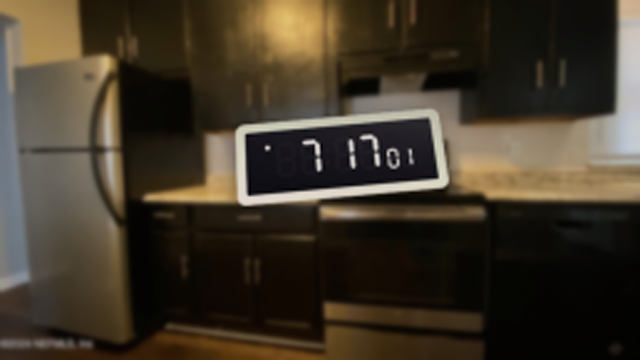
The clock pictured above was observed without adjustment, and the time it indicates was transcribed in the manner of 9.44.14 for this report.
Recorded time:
7.17.01
